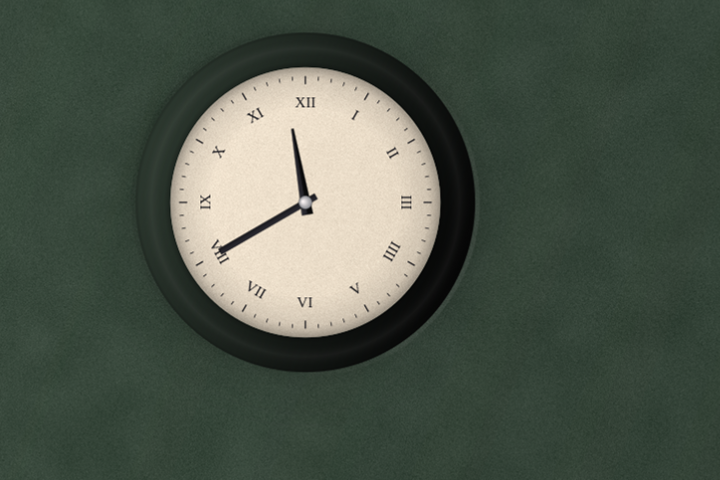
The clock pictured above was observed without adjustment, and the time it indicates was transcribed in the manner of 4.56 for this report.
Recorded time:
11.40
